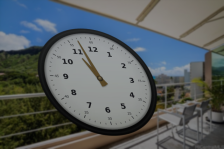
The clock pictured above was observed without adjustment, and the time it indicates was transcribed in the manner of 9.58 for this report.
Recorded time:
10.57
